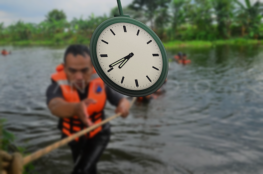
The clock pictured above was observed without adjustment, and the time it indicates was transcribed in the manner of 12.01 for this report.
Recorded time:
7.41
